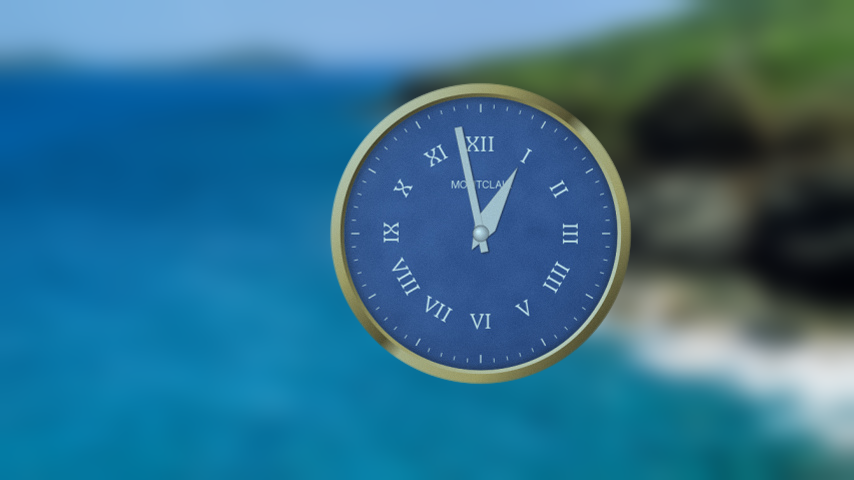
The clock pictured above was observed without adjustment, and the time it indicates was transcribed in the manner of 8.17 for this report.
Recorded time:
12.58
